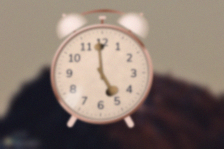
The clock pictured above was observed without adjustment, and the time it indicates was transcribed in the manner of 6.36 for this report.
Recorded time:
4.59
